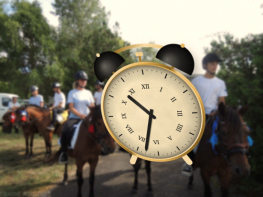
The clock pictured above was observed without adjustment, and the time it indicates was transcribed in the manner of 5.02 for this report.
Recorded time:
10.33
